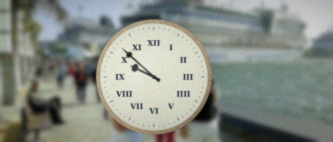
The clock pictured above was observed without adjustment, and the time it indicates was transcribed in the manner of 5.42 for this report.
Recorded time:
9.52
